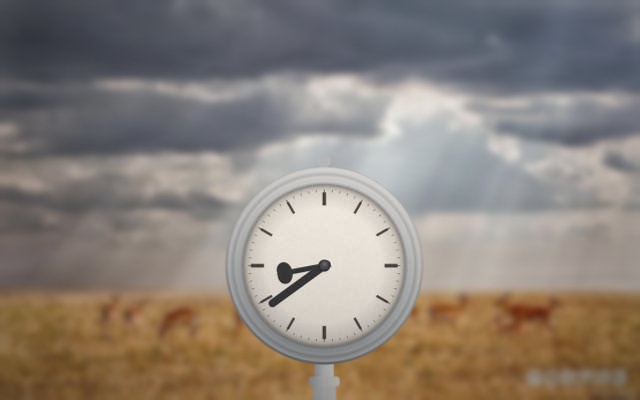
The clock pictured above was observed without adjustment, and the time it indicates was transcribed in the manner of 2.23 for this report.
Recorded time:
8.39
